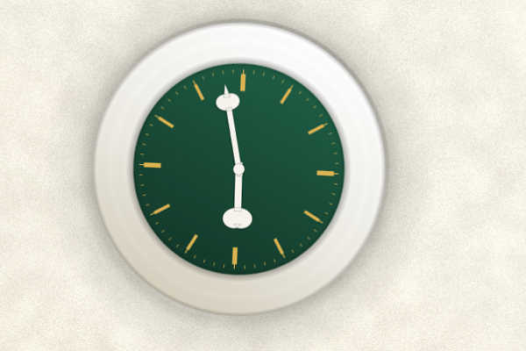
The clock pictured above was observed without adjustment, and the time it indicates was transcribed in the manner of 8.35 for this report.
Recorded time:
5.58
